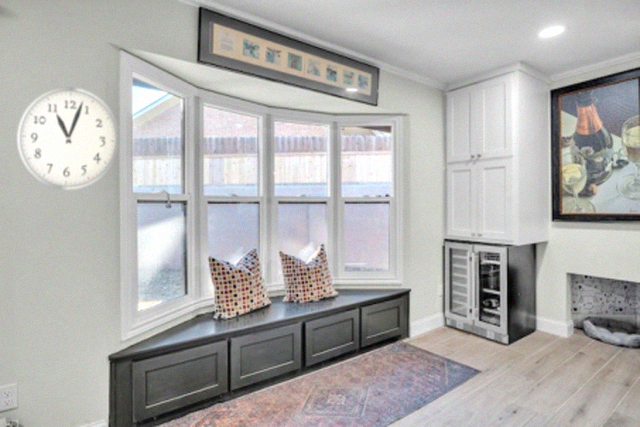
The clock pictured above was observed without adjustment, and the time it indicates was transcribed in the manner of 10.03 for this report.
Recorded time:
11.03
